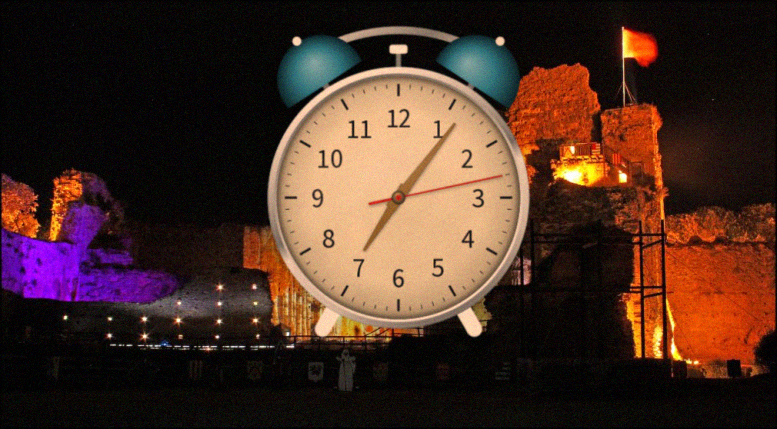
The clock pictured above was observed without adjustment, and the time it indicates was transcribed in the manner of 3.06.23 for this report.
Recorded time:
7.06.13
